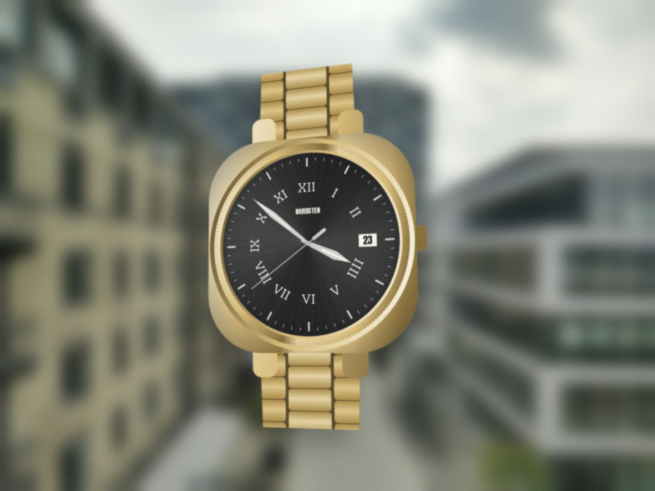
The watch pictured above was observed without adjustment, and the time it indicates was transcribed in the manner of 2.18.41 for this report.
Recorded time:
3.51.39
